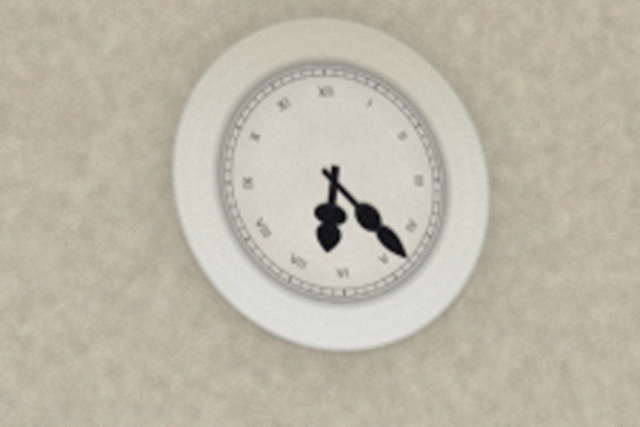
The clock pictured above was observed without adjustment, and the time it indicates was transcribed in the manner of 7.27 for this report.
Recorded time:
6.23
